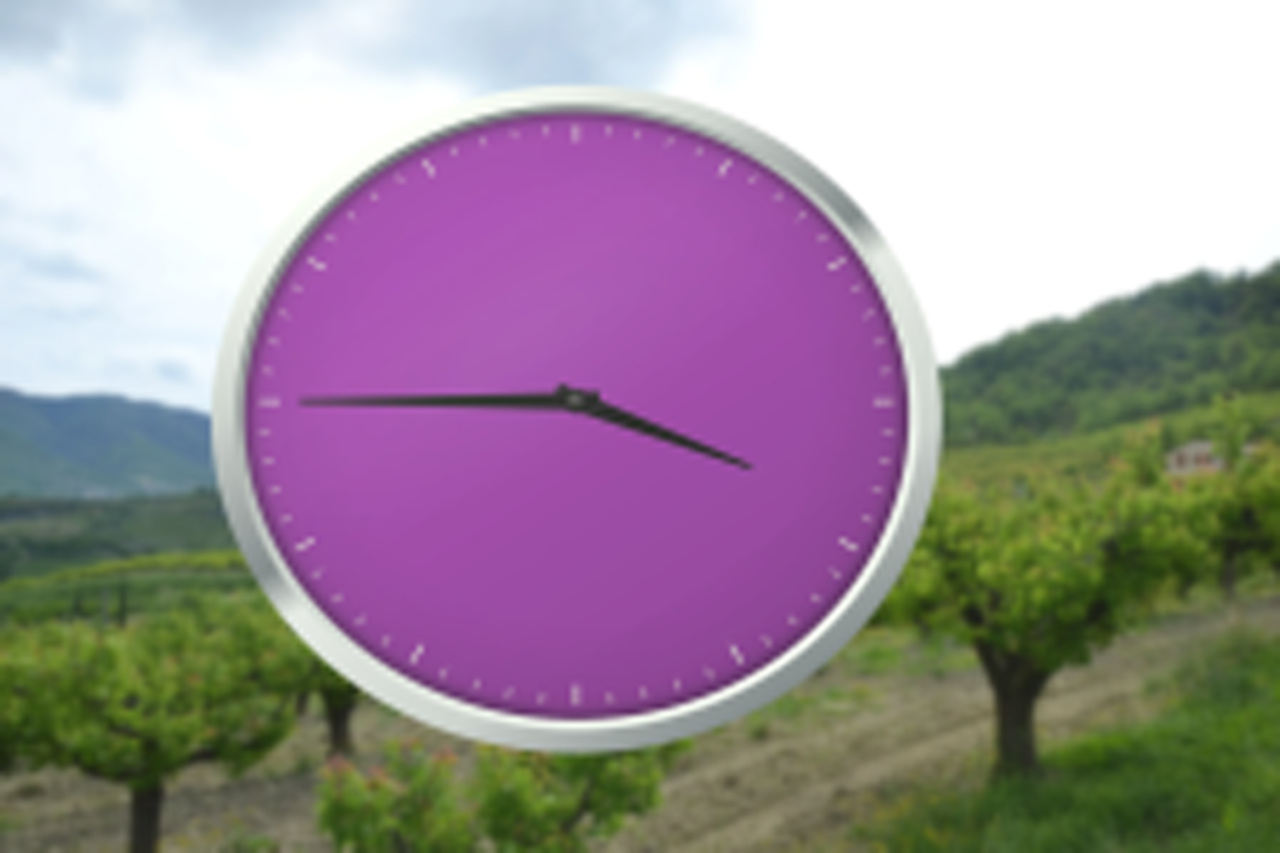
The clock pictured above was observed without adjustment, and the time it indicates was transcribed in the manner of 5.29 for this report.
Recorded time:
3.45
